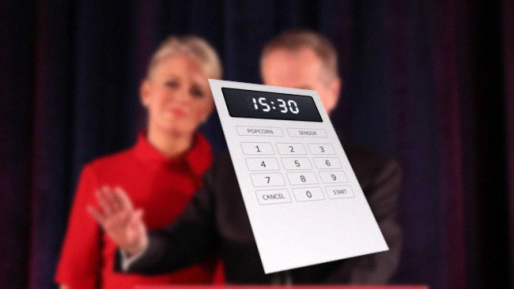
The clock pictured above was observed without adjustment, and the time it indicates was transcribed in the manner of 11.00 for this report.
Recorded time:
15.30
